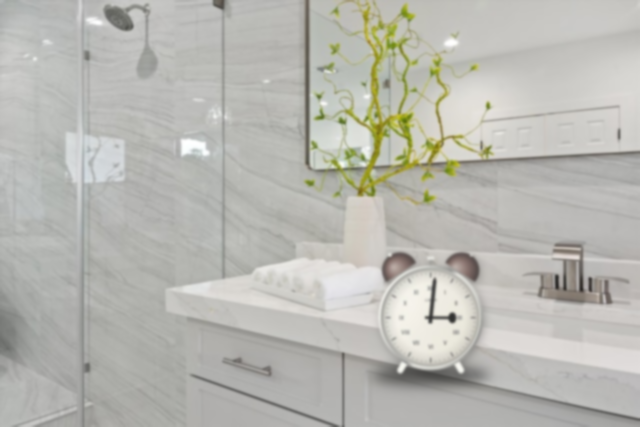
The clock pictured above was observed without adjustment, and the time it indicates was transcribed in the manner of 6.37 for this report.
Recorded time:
3.01
